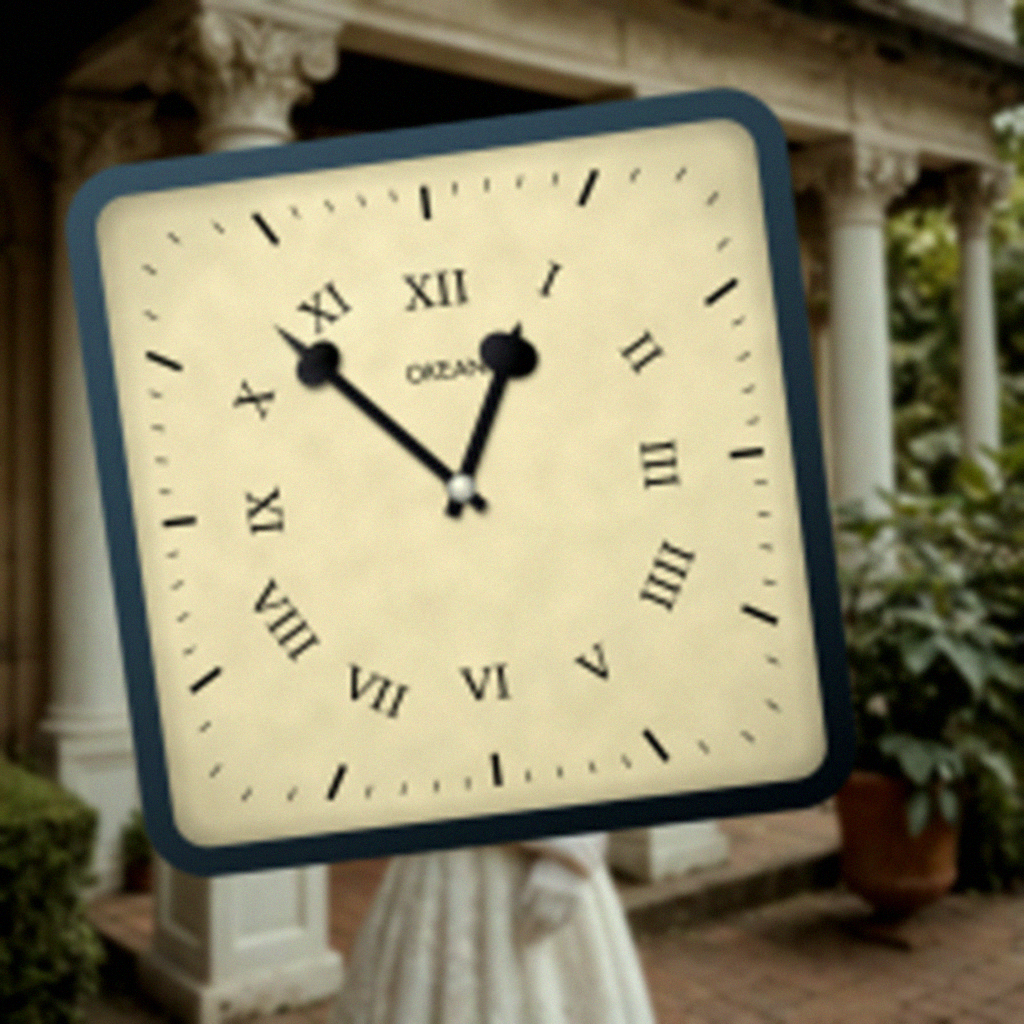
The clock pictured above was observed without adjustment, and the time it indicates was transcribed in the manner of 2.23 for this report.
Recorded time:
12.53
